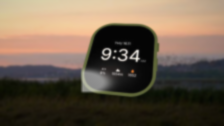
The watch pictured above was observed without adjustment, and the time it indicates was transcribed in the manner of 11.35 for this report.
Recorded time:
9.34
